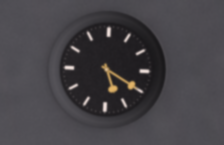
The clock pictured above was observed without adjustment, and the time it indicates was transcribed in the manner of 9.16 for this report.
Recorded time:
5.20
